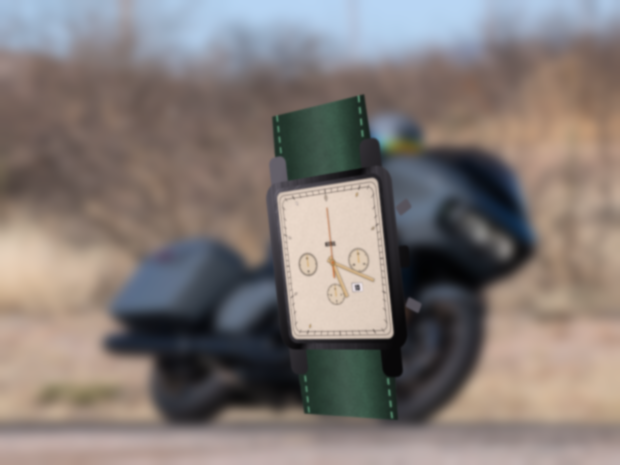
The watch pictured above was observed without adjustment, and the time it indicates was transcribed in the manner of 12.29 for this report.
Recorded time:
5.19
